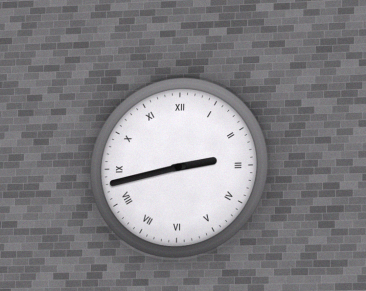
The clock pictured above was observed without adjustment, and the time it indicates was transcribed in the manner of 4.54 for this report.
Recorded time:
2.43
